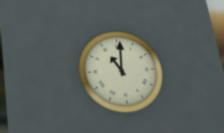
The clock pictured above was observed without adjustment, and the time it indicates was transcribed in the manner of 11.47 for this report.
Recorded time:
11.01
